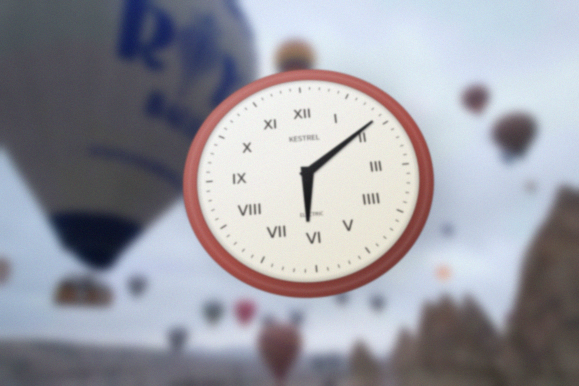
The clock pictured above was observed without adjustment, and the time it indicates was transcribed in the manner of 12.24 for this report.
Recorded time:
6.09
